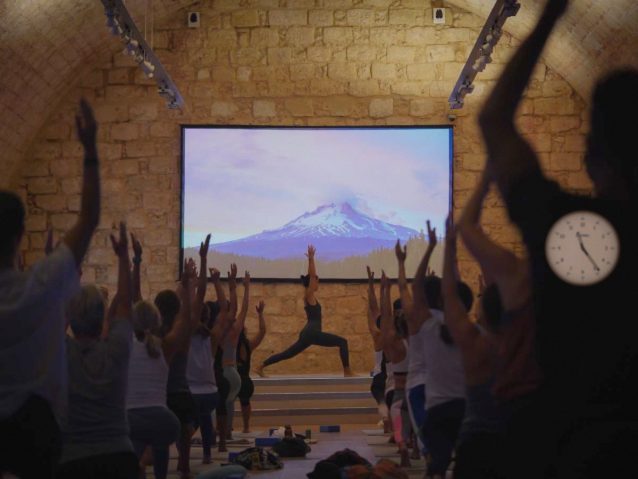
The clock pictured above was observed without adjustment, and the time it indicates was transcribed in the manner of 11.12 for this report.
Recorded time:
11.24
